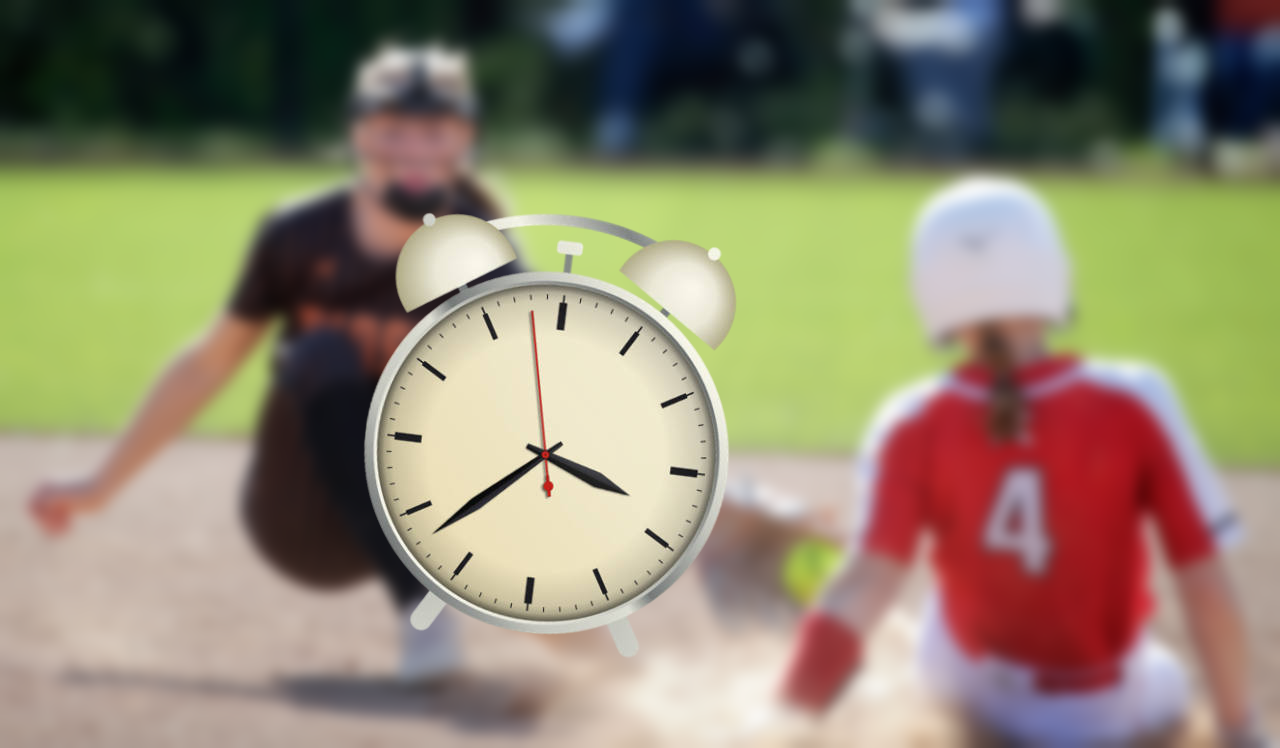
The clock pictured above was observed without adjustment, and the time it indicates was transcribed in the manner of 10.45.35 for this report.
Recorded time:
3.37.58
